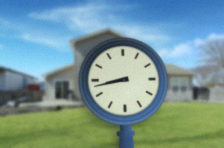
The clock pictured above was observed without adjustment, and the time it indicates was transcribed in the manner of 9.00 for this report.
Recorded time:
8.43
